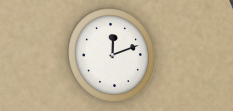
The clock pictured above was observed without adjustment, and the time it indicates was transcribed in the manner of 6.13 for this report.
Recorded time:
12.12
